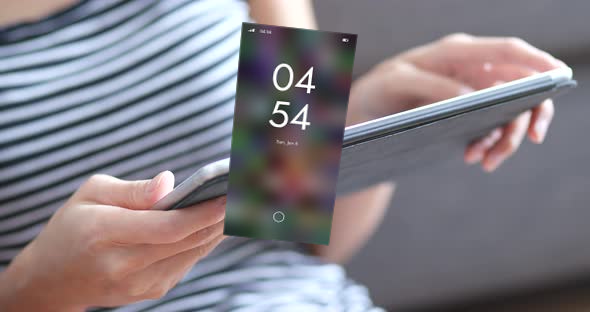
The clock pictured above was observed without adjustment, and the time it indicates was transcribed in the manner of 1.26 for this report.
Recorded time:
4.54
